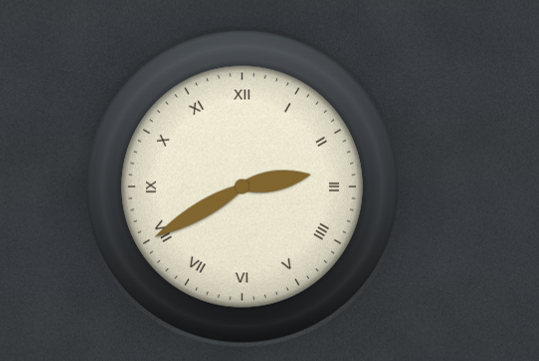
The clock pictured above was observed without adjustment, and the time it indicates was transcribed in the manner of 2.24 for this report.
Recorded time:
2.40
